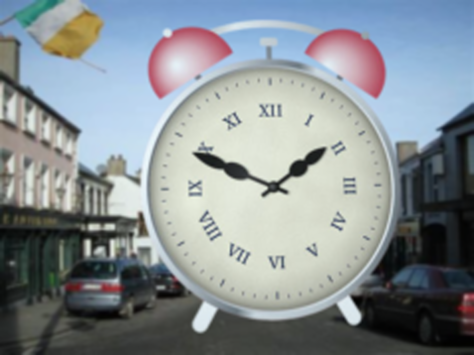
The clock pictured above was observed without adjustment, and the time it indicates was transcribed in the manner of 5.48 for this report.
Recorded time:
1.49
